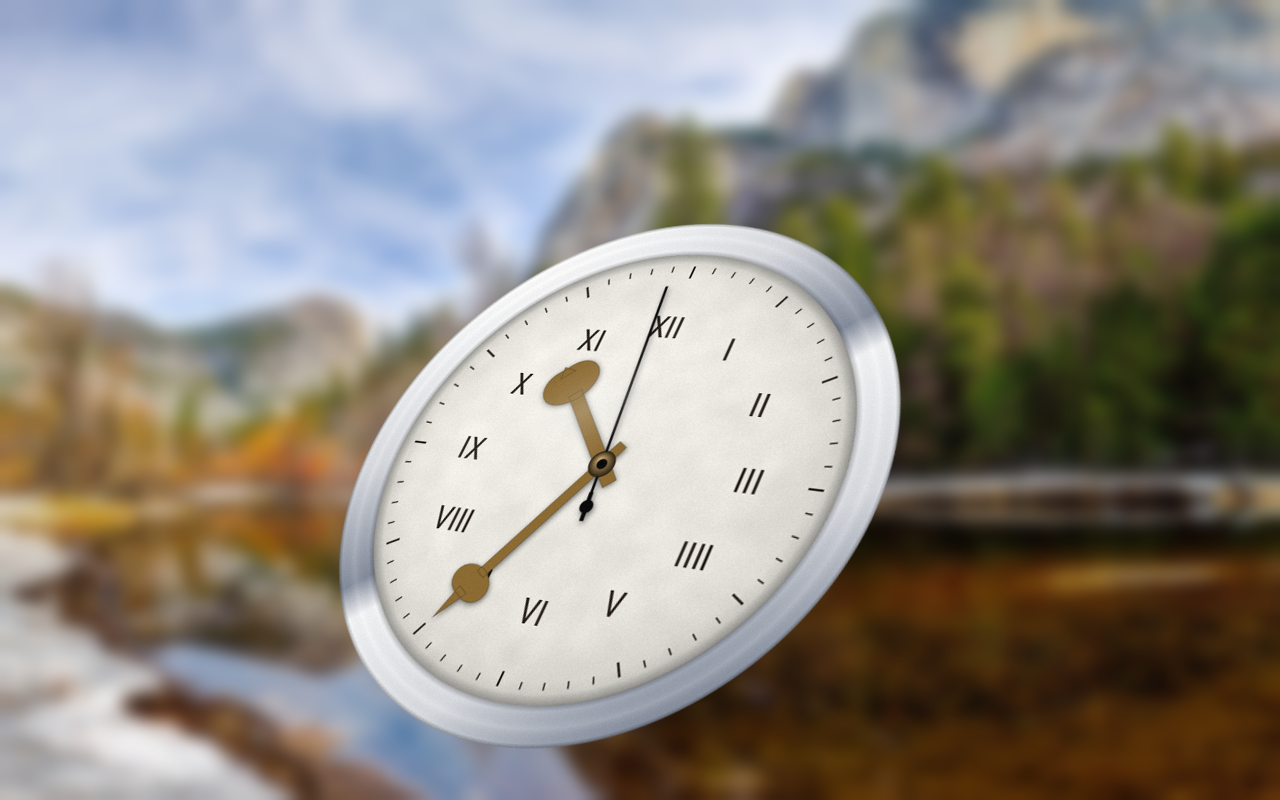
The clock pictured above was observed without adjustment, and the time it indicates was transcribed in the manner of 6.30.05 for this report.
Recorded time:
10.34.59
